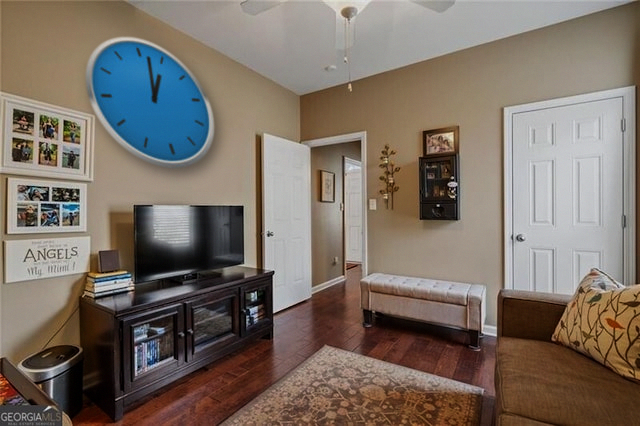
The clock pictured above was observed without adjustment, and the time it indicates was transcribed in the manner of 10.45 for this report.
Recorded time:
1.02
